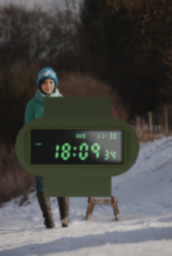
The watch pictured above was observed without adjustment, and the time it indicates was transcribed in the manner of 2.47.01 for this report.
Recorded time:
18.09.34
